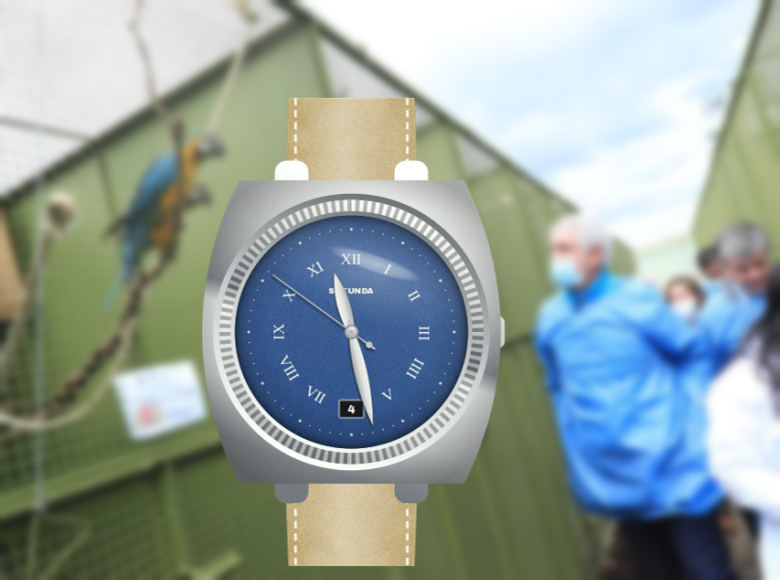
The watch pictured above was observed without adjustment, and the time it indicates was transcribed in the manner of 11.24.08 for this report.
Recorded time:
11.27.51
